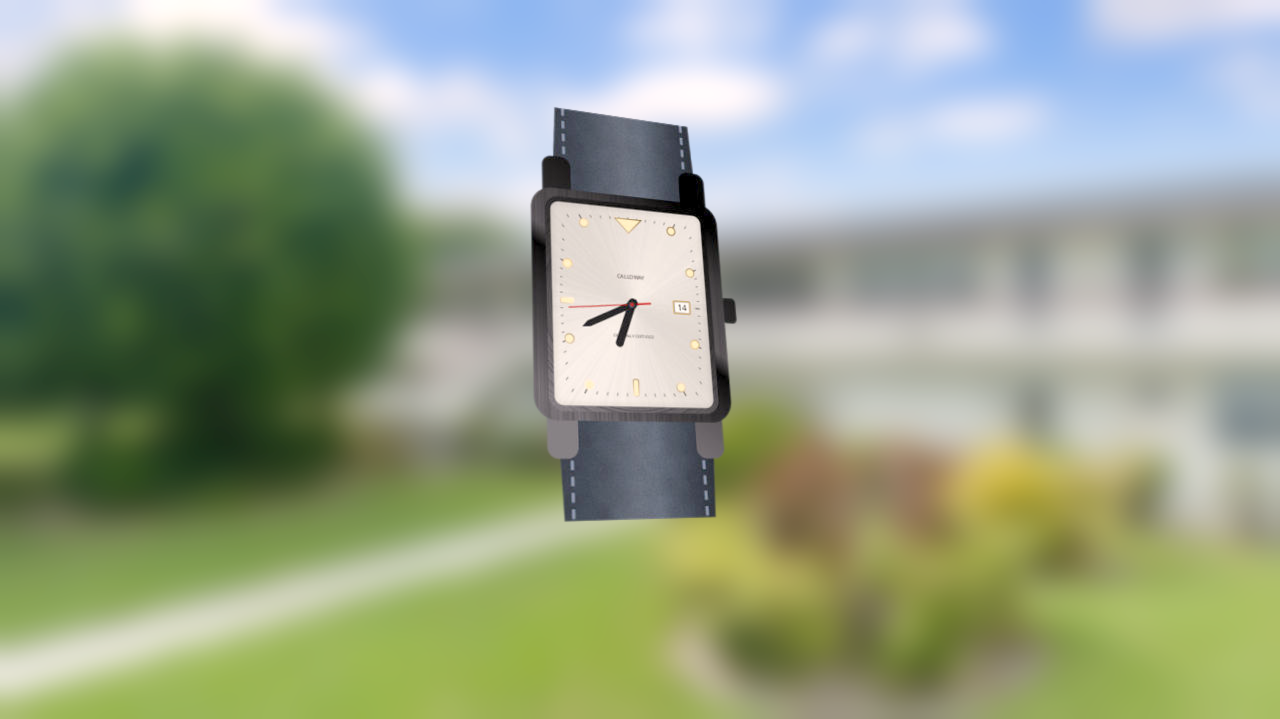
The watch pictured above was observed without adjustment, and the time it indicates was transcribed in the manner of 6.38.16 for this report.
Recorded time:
6.40.44
